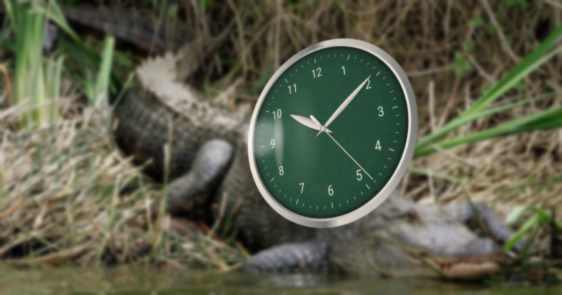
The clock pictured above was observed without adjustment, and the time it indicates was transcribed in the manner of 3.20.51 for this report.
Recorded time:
10.09.24
